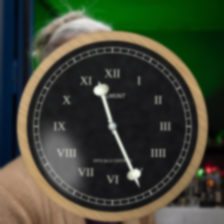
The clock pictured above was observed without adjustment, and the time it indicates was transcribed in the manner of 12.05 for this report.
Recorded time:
11.26
